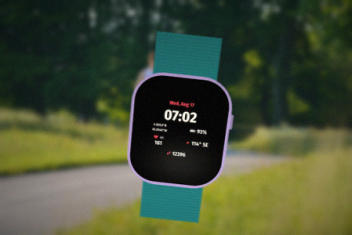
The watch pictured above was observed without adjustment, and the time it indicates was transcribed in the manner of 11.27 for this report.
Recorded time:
7.02
